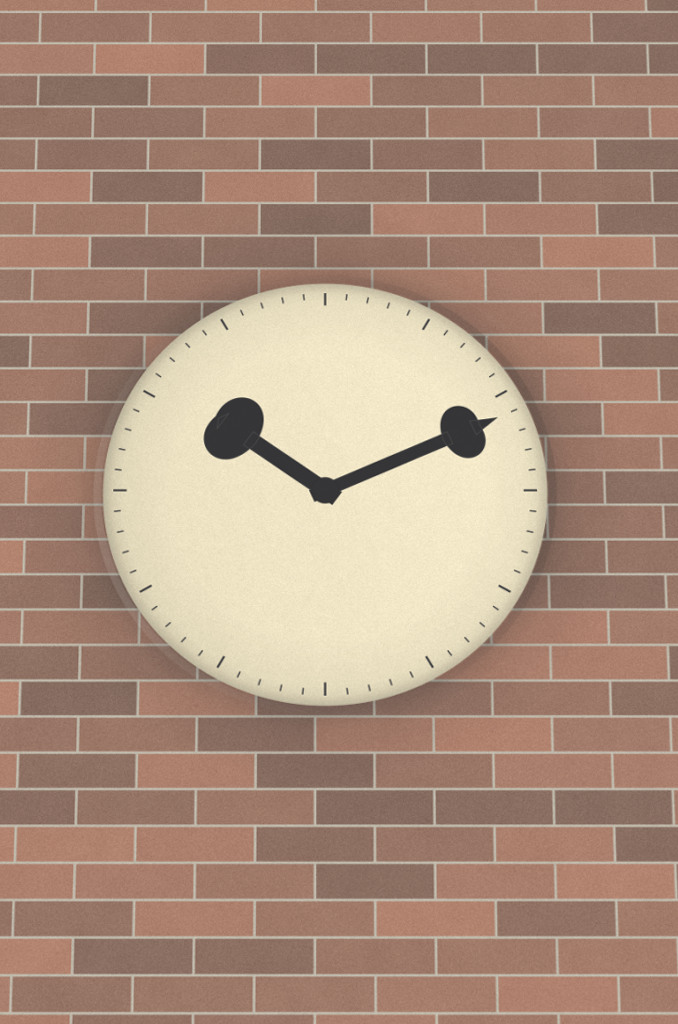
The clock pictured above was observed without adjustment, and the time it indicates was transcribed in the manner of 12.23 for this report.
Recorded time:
10.11
